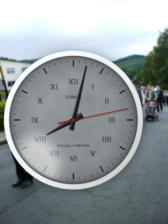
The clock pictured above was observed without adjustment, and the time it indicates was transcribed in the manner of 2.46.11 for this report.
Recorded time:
8.02.13
